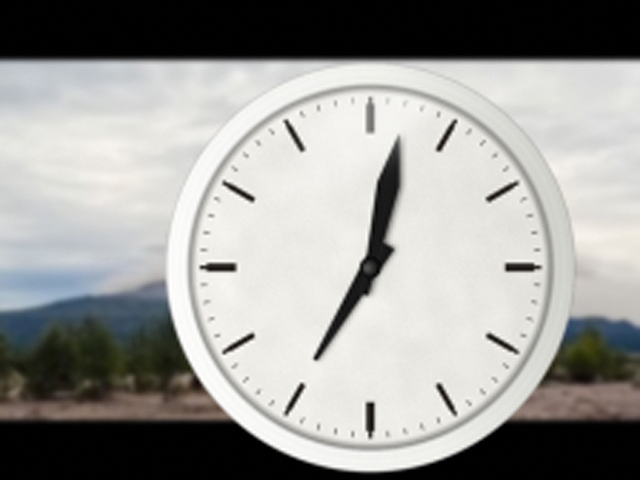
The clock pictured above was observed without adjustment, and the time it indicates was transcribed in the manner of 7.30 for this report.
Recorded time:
7.02
